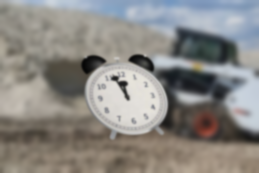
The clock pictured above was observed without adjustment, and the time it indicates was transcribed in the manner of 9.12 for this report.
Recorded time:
11.57
